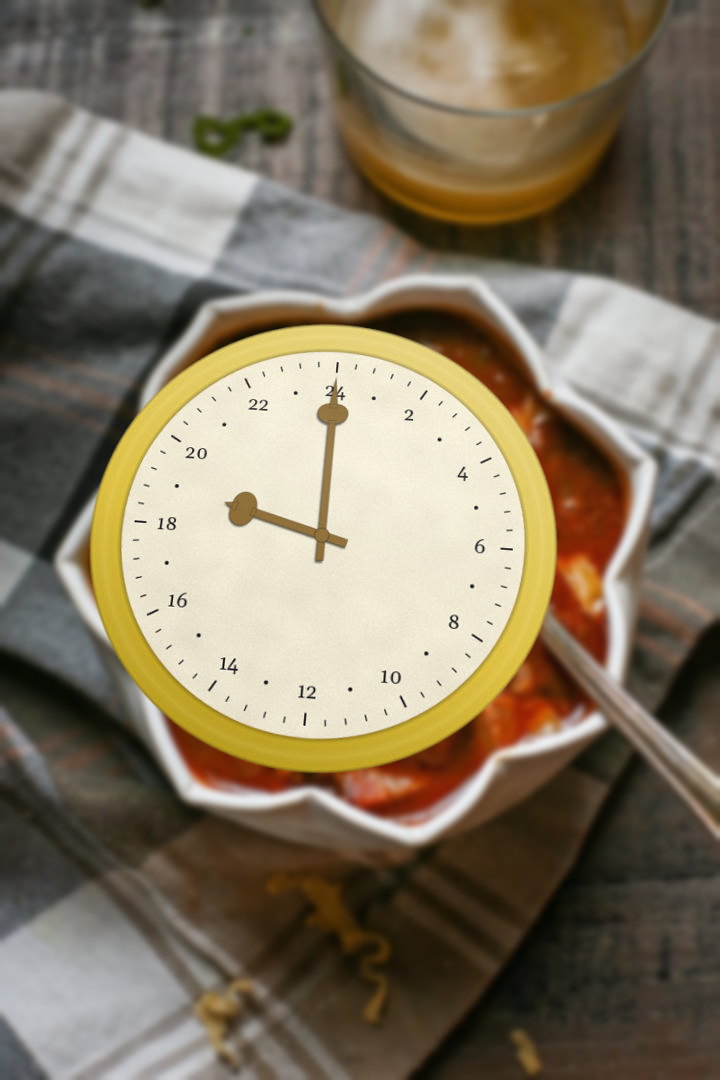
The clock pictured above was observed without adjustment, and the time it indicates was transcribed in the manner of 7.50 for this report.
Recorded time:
19.00
